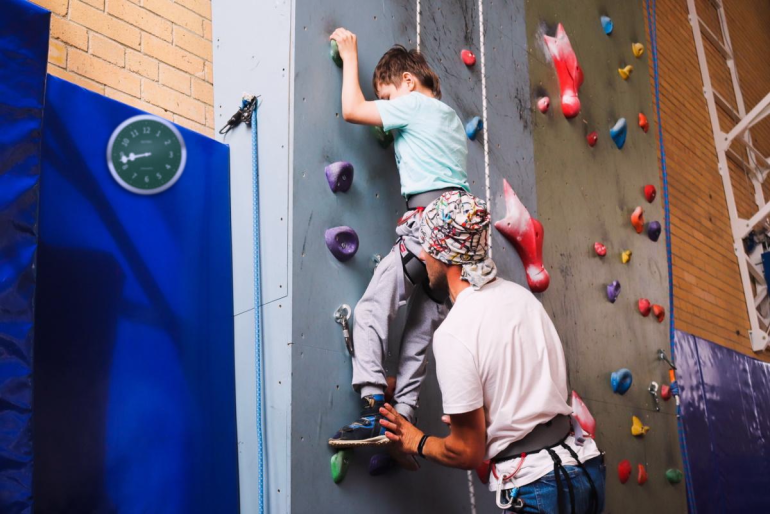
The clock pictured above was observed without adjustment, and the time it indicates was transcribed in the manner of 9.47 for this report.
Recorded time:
8.43
